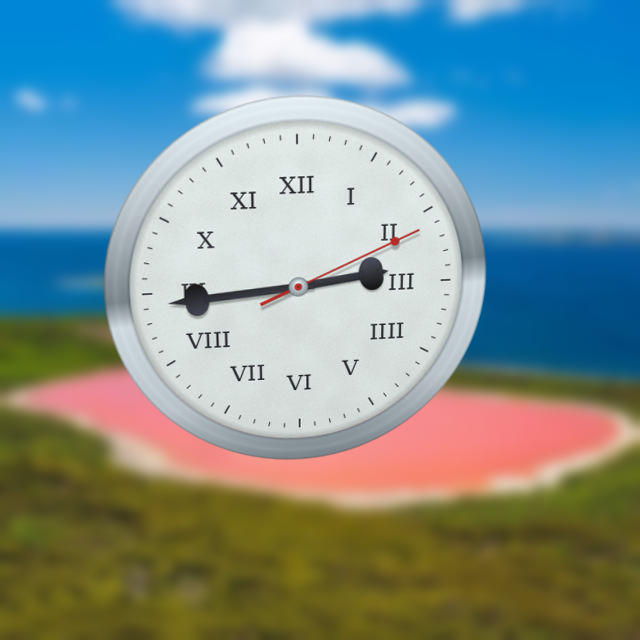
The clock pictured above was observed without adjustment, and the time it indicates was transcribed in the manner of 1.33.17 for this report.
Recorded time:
2.44.11
